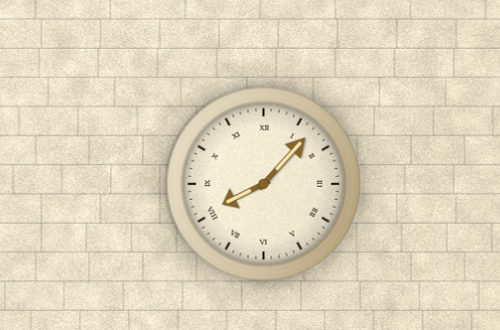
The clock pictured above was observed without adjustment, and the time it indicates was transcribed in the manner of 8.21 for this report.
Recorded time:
8.07
